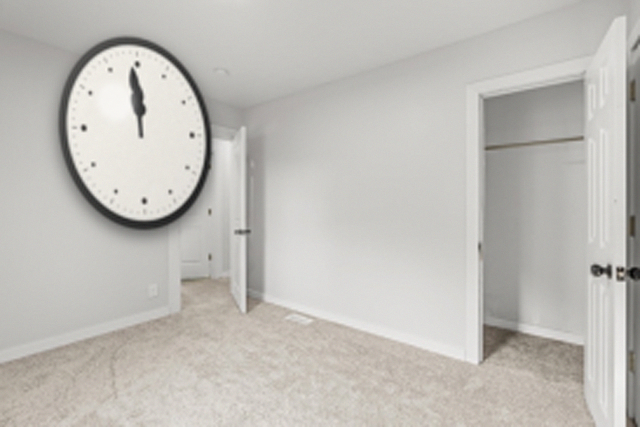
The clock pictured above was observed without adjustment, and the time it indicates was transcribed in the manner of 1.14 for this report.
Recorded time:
11.59
